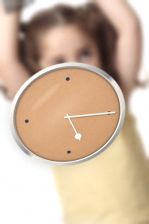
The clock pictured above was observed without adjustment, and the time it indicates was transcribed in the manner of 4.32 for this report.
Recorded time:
5.15
